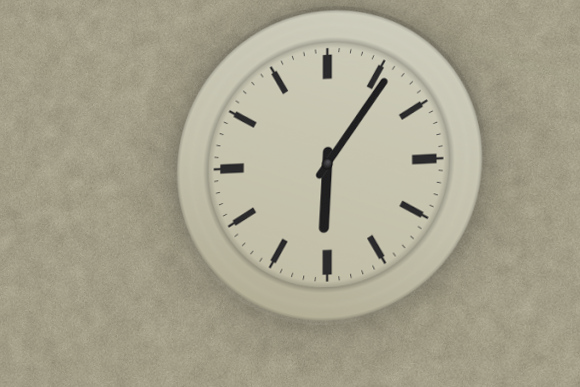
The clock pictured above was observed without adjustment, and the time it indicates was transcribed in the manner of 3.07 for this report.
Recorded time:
6.06
